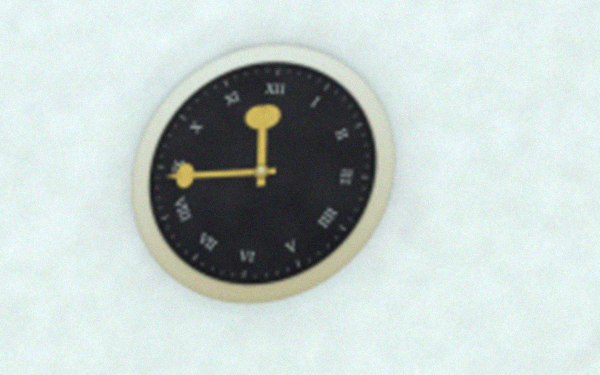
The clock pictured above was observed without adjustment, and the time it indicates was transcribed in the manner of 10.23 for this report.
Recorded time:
11.44
